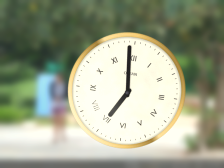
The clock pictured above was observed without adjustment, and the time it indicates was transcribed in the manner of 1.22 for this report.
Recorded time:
6.59
